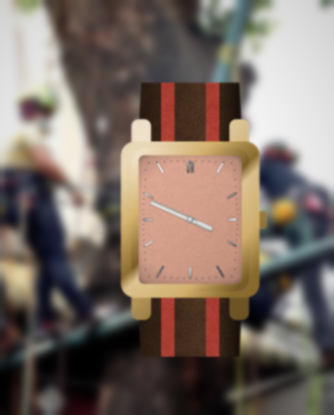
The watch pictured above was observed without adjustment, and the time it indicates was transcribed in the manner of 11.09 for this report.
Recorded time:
3.49
